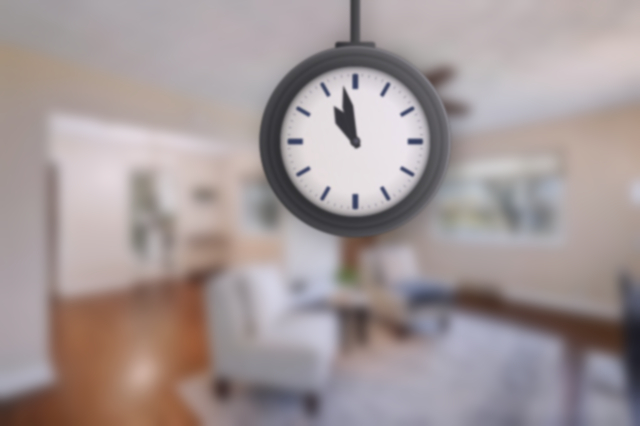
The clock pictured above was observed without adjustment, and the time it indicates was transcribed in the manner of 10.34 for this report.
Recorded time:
10.58
